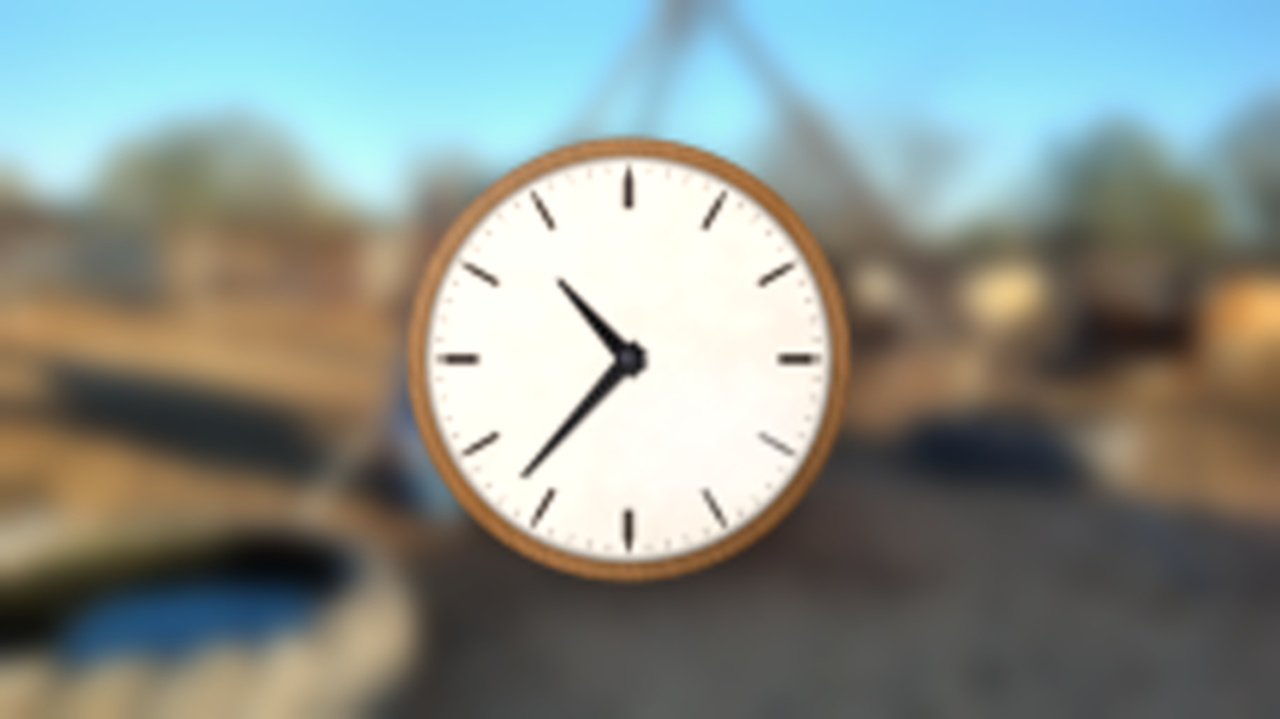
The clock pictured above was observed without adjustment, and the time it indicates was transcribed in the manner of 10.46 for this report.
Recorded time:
10.37
